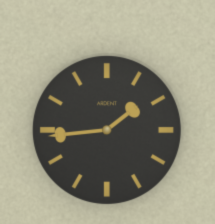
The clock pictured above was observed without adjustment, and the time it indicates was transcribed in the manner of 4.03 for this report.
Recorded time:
1.44
